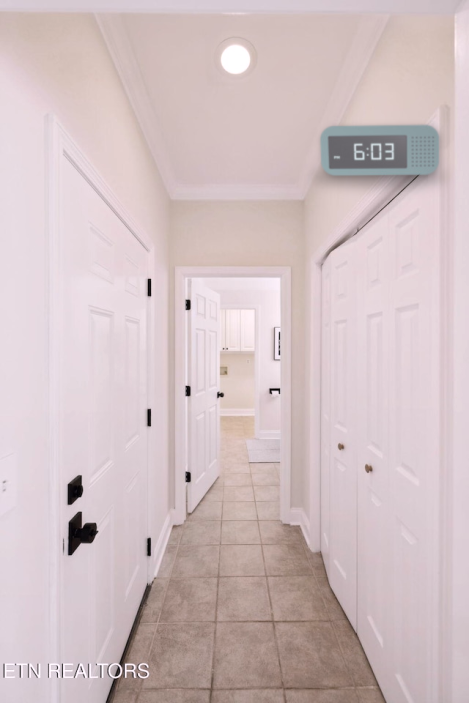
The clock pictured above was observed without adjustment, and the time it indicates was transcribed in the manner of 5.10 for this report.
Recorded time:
6.03
